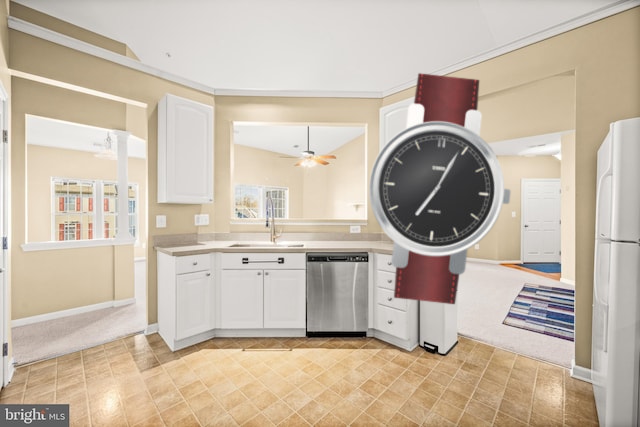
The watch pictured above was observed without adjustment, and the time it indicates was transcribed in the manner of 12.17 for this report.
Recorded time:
7.04
